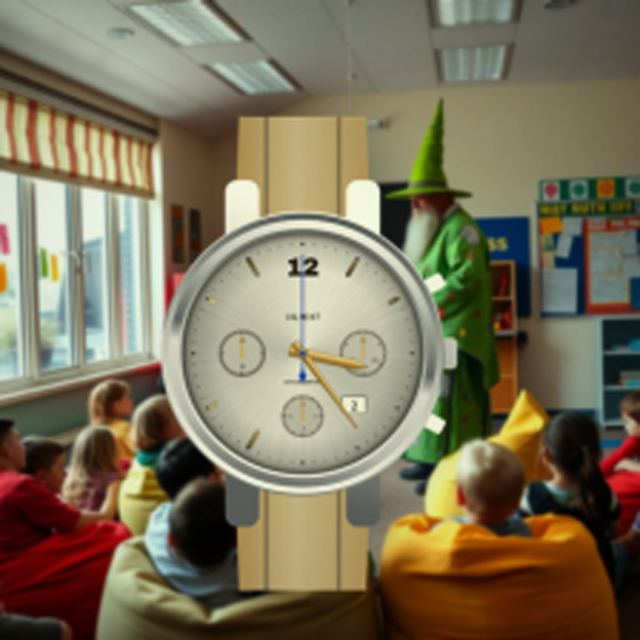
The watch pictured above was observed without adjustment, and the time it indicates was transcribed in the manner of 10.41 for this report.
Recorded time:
3.24
